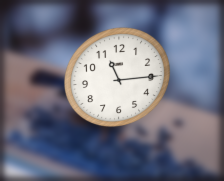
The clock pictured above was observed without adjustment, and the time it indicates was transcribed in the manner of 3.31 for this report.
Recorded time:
11.15
